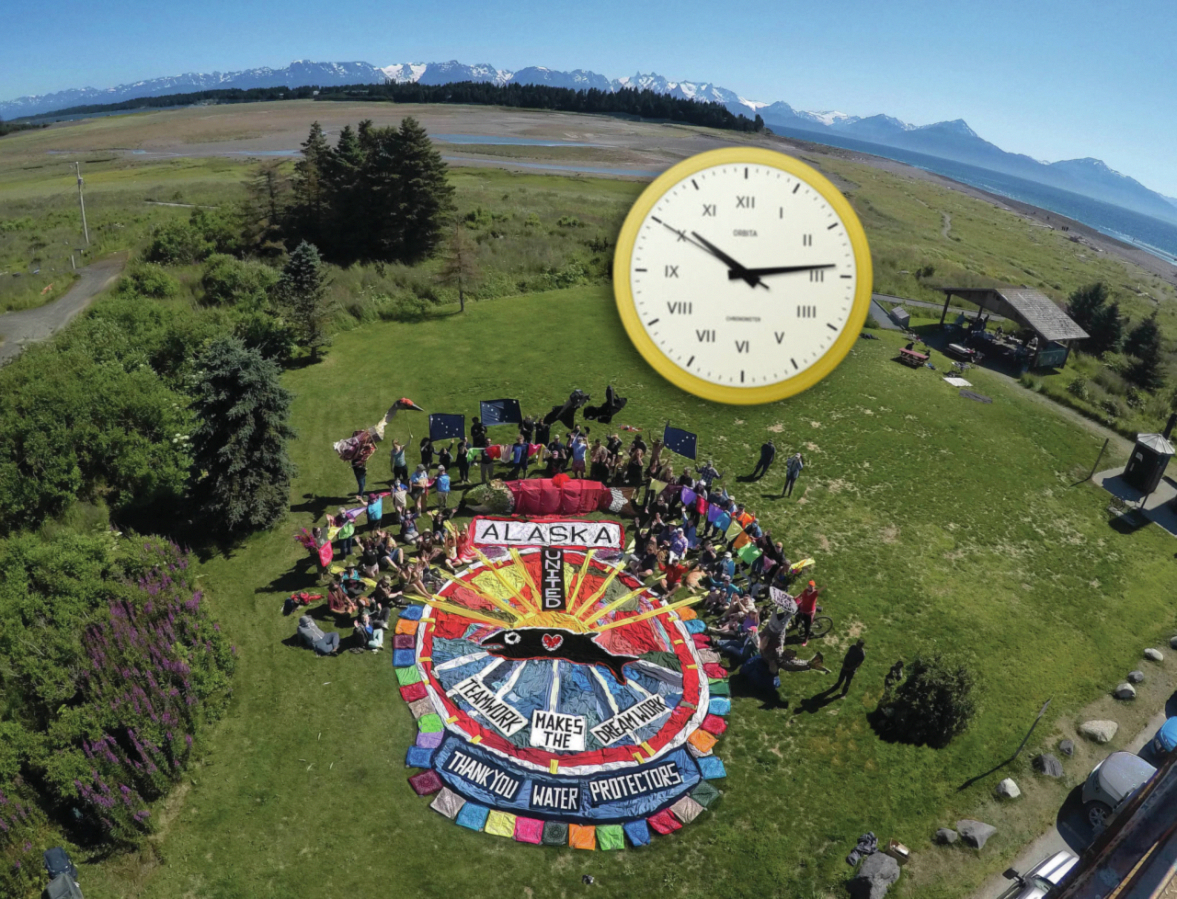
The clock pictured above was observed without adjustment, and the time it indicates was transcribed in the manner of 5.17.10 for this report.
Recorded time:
10.13.50
